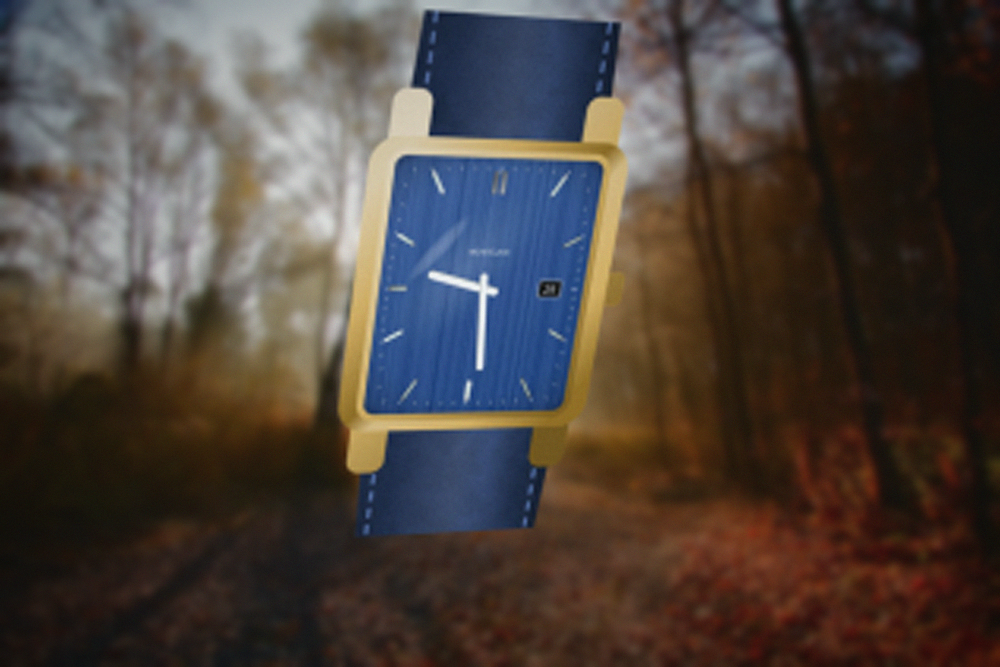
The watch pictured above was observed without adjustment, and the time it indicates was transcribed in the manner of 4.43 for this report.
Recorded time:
9.29
